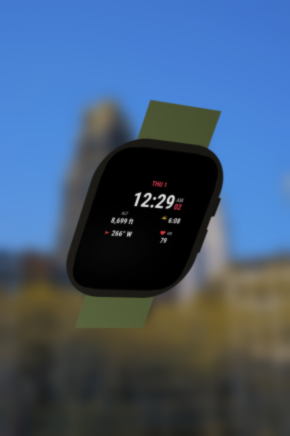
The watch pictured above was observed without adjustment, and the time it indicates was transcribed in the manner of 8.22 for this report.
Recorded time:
12.29
